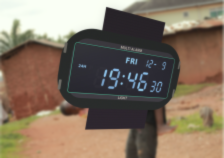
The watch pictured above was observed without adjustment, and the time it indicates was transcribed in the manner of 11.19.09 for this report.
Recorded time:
19.46.30
